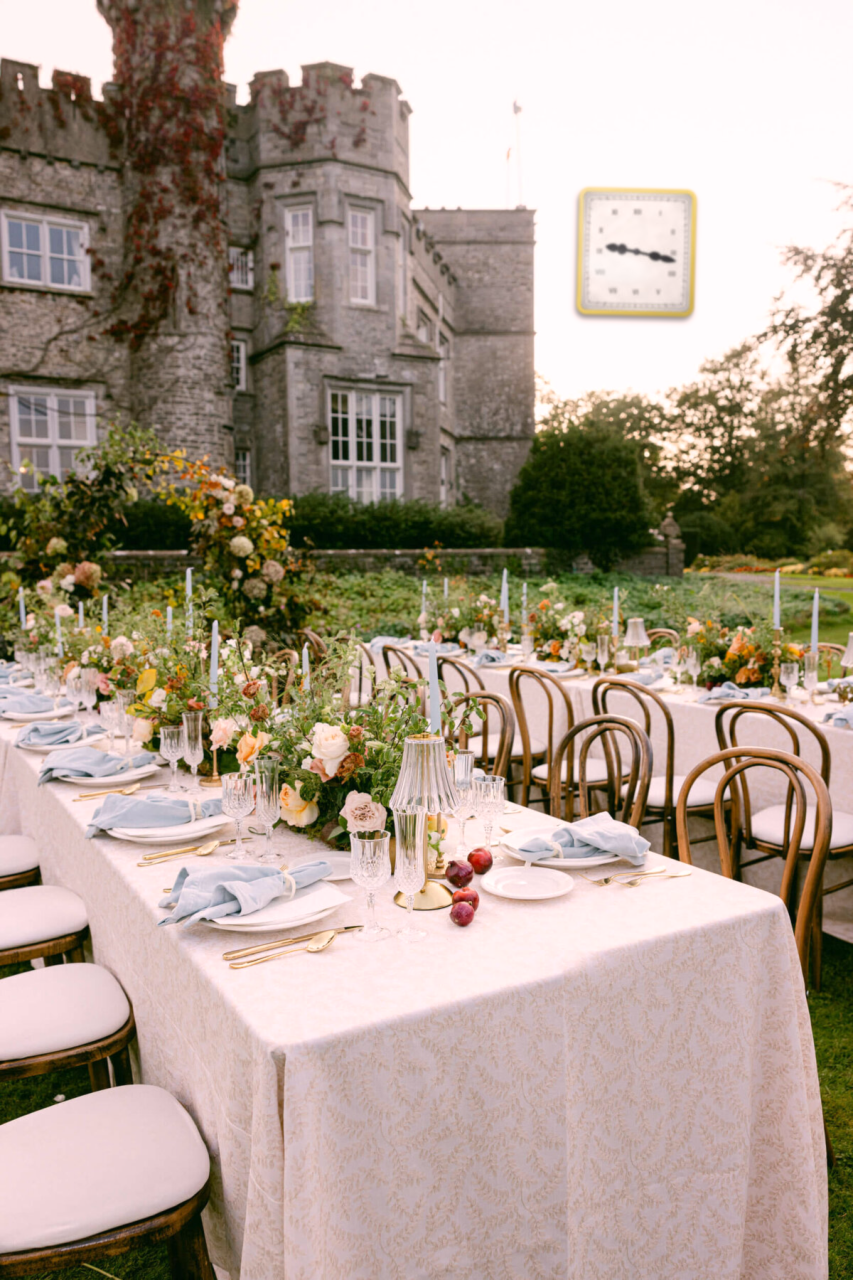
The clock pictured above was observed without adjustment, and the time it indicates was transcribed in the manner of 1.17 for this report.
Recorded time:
9.17
